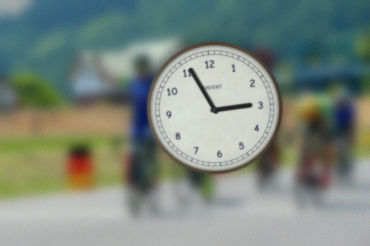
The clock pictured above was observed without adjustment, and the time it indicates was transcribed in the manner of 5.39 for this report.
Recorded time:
2.56
